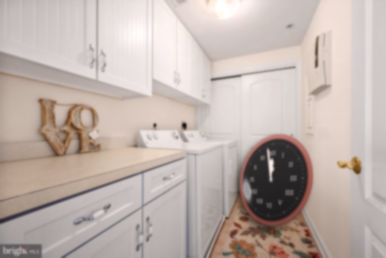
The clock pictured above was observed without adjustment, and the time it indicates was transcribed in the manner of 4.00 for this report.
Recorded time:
11.58
